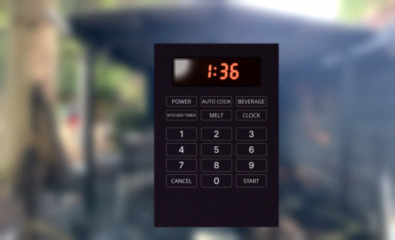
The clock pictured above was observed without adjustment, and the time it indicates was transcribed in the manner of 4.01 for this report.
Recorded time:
1.36
